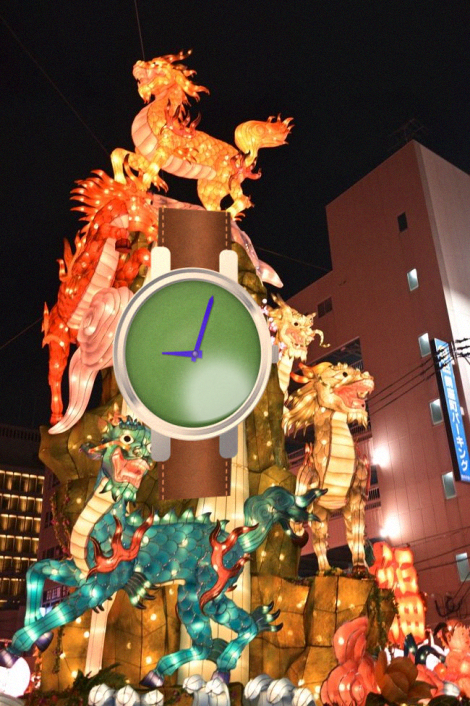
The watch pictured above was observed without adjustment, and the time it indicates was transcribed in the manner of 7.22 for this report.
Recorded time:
9.03
